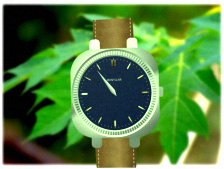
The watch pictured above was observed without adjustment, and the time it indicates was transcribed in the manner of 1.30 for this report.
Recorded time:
10.54
